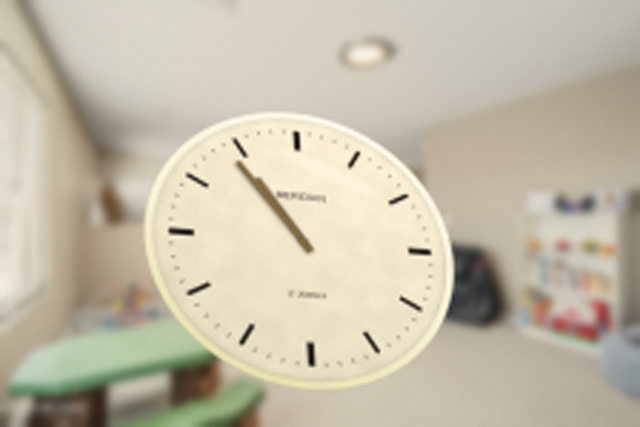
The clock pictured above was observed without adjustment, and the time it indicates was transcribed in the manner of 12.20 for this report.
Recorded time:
10.54
